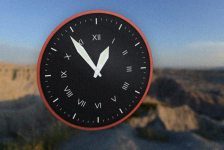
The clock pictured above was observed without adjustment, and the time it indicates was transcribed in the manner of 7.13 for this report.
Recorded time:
12.54
